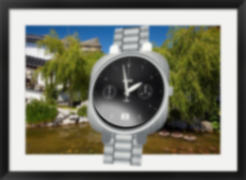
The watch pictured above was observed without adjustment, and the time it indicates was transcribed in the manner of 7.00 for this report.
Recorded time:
1.58
